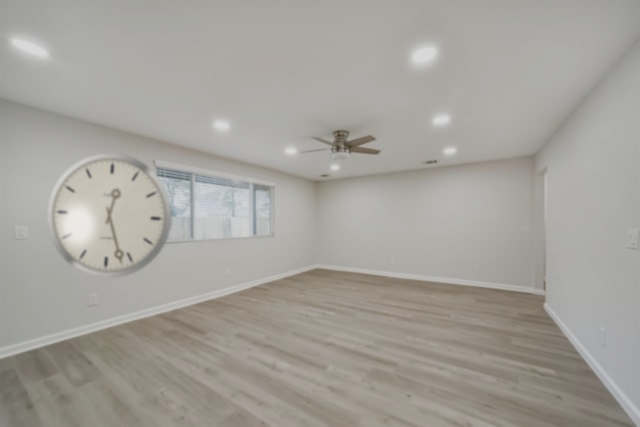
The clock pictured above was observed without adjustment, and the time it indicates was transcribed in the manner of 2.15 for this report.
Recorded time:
12.27
